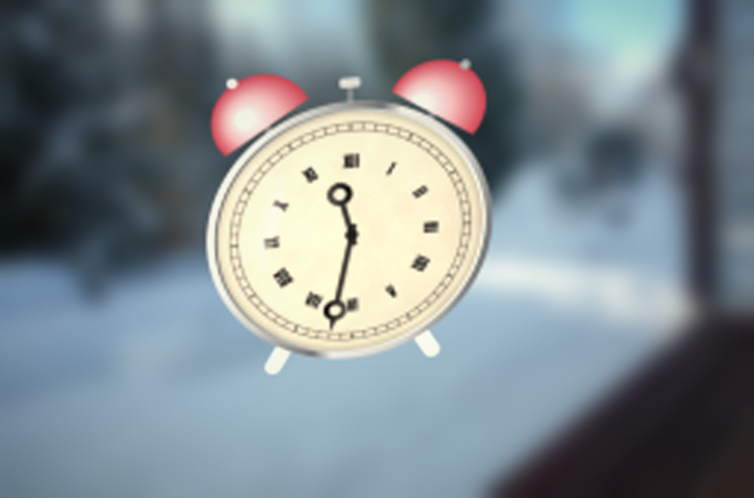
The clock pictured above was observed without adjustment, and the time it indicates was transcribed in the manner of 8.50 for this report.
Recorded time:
11.32
